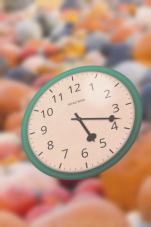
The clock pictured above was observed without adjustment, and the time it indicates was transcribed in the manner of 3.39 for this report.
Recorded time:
5.18
